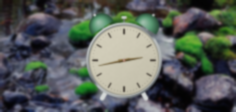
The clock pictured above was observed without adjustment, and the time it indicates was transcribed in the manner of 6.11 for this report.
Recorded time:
2.43
